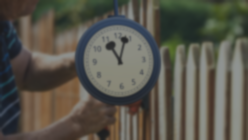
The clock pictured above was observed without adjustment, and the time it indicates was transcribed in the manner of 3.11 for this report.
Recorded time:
11.03
